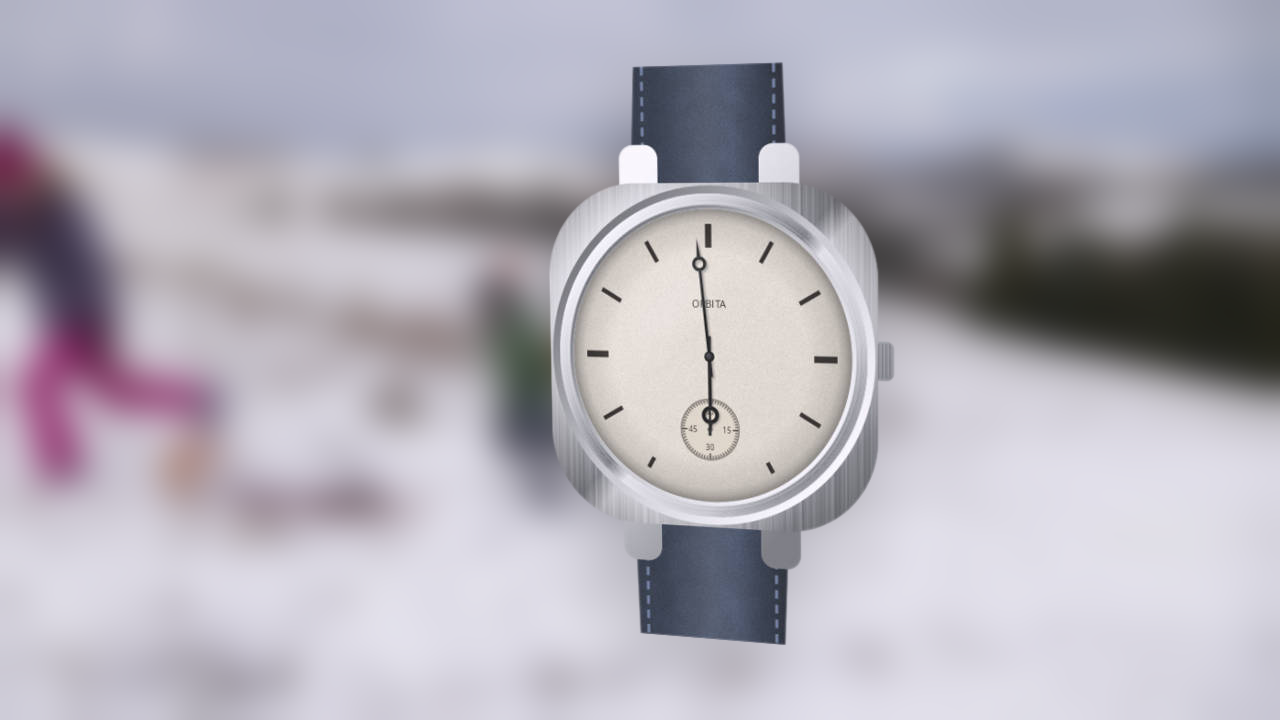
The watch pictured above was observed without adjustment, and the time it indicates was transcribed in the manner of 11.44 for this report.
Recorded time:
5.59
